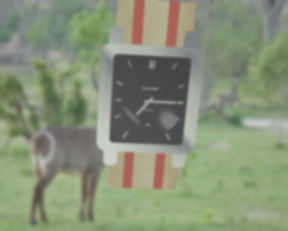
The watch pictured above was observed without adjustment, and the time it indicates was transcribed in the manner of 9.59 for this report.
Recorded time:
7.15
